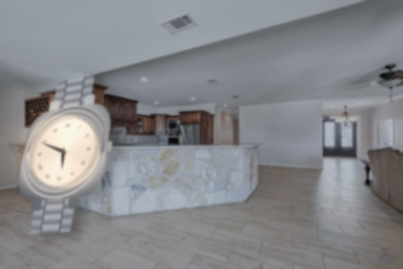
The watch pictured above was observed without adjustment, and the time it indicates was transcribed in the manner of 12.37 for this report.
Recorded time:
5.49
